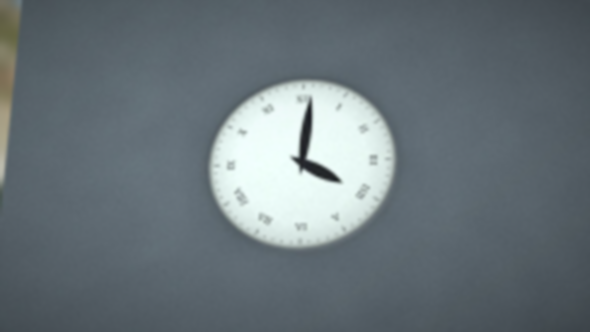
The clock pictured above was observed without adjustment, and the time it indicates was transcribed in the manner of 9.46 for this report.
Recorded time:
4.01
